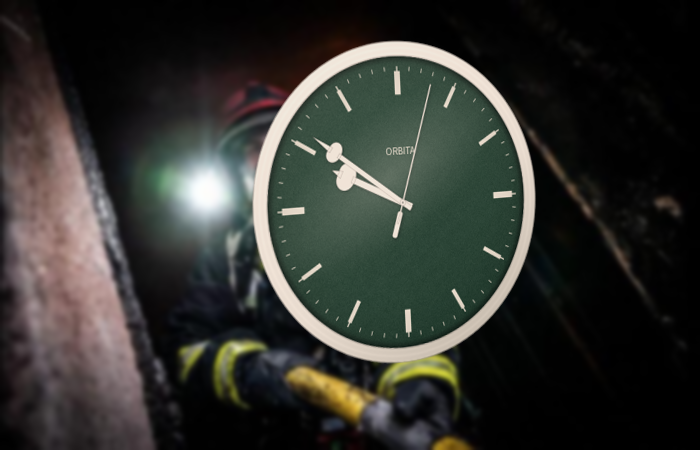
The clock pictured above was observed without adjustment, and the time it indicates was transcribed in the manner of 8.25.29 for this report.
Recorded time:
9.51.03
